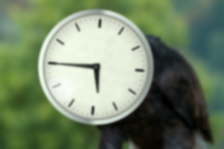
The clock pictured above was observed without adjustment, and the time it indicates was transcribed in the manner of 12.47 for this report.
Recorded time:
5.45
